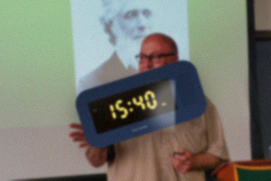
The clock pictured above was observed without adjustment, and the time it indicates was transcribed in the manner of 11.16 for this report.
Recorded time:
15.40
